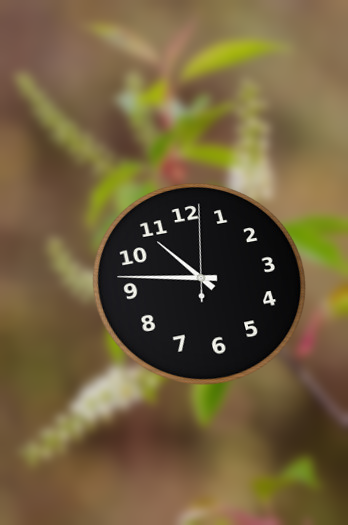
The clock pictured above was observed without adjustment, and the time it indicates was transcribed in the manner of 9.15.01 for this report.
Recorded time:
10.47.02
